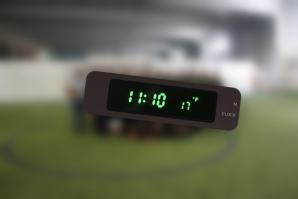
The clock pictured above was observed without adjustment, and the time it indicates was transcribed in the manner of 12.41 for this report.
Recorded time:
11.10
